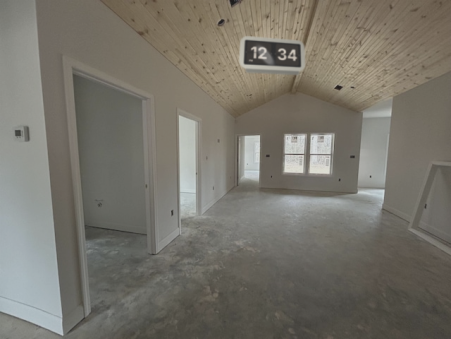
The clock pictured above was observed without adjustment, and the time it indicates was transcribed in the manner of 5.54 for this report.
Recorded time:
12.34
